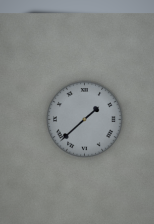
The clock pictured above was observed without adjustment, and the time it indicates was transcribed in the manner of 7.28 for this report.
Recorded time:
1.38
